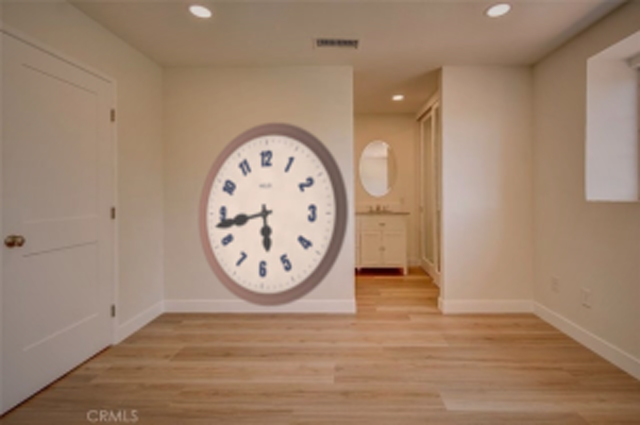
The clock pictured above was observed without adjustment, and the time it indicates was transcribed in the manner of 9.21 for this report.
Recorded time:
5.43
